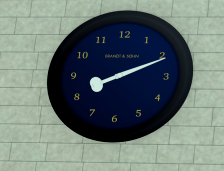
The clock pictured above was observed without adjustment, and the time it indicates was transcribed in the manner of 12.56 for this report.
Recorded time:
8.11
